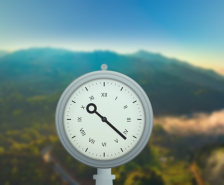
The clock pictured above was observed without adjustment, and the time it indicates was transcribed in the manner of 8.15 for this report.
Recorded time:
10.22
